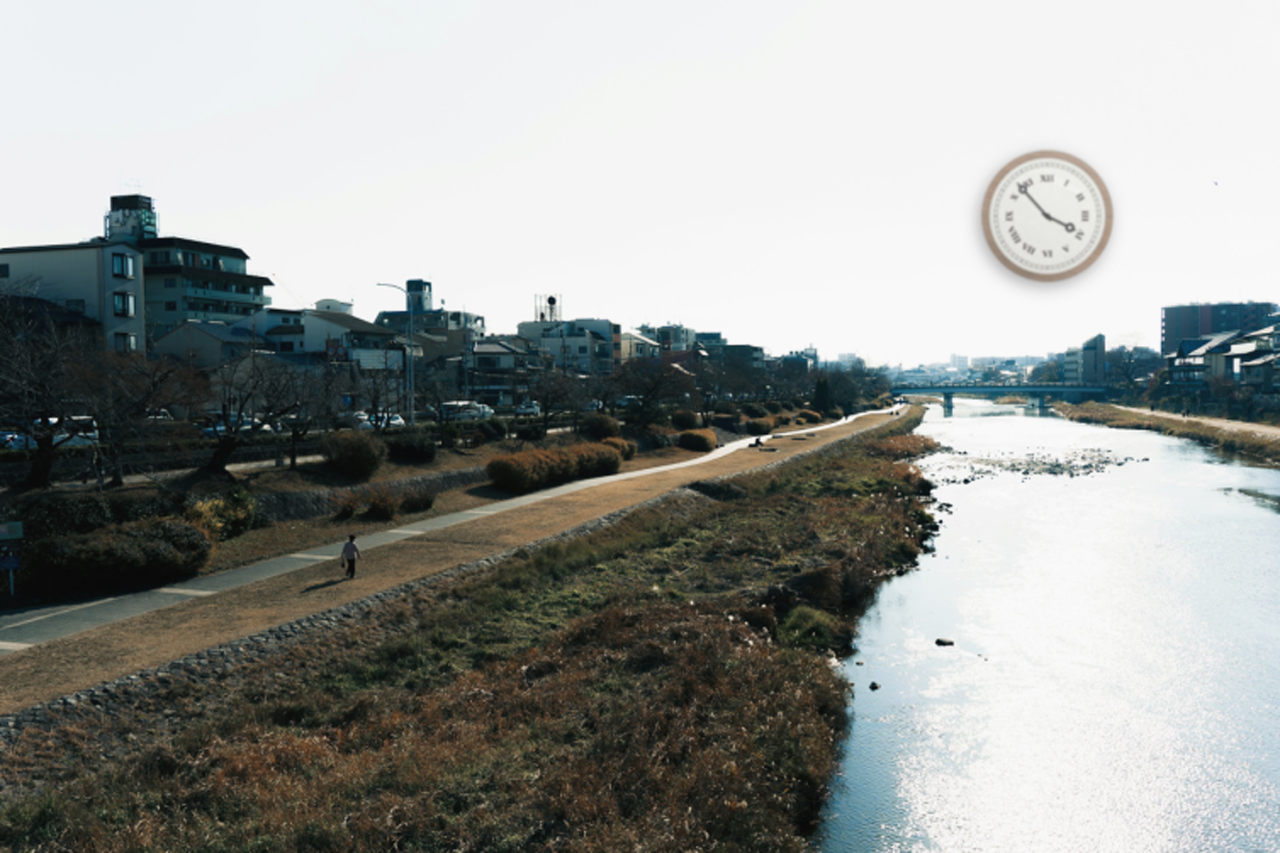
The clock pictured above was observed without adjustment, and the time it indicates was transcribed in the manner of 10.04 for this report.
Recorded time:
3.53
